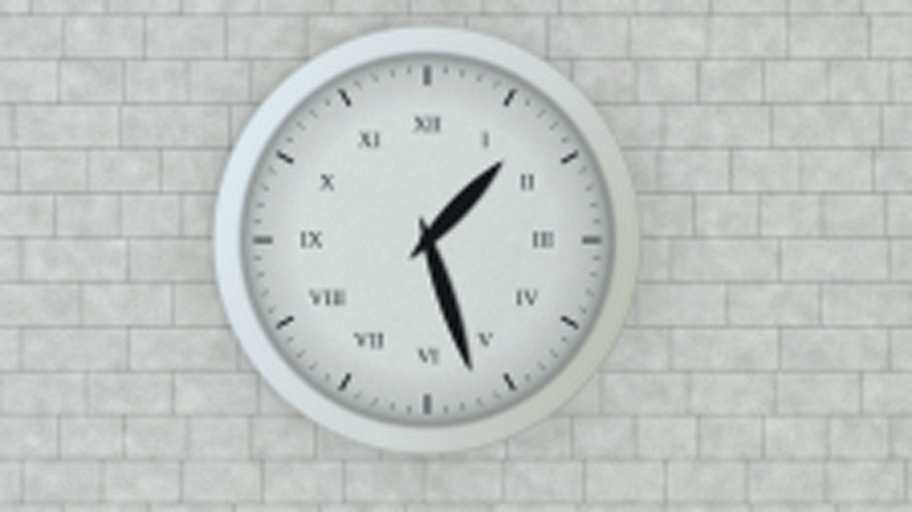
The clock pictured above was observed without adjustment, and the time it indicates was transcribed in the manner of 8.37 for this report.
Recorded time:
1.27
